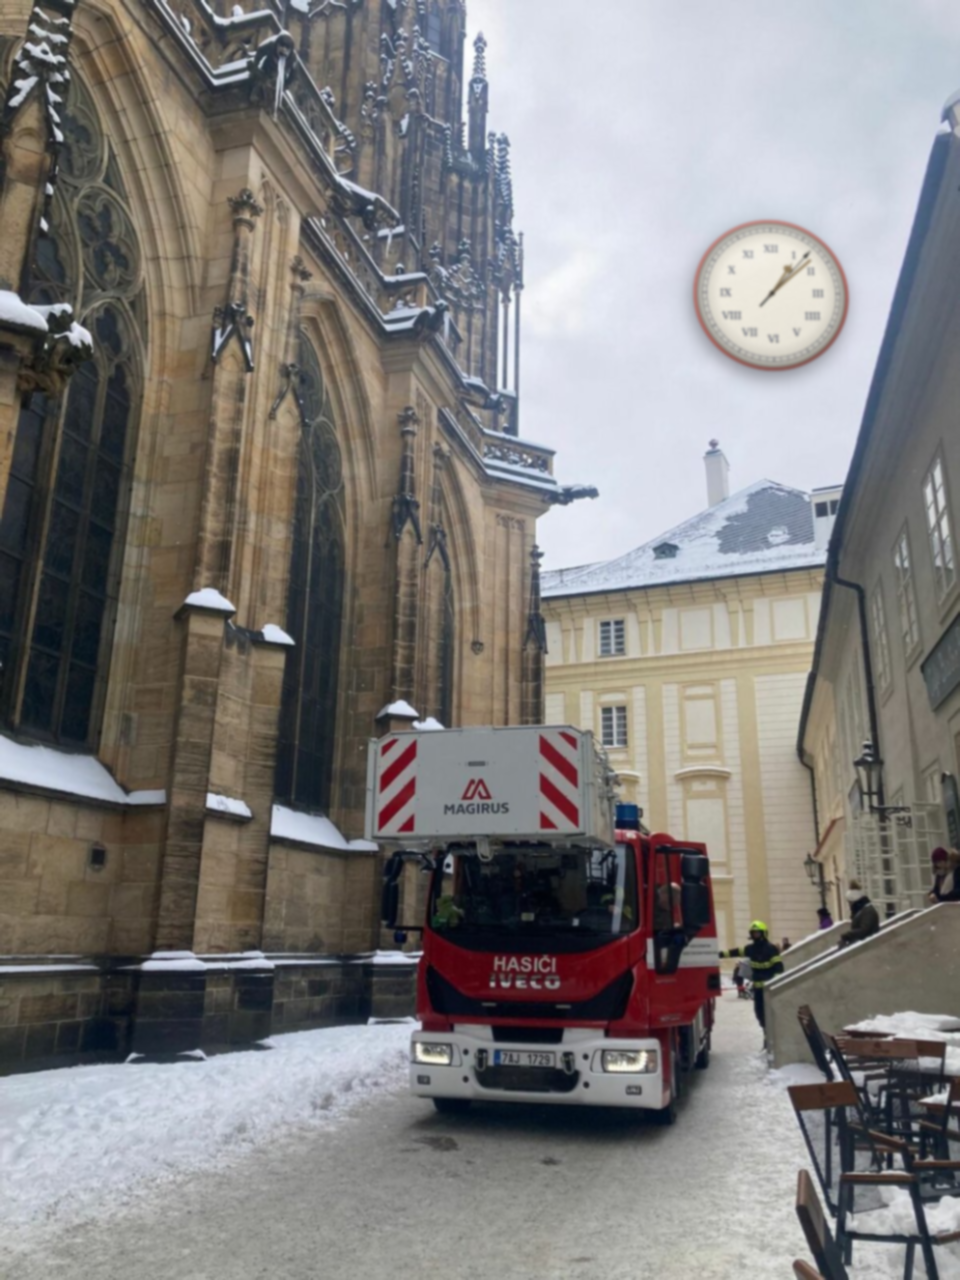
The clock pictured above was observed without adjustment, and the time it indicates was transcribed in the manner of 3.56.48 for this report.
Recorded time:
1.08.07
